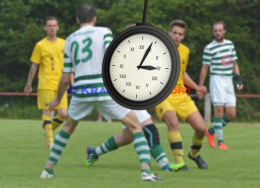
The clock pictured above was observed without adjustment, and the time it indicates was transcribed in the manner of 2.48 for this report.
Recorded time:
3.04
